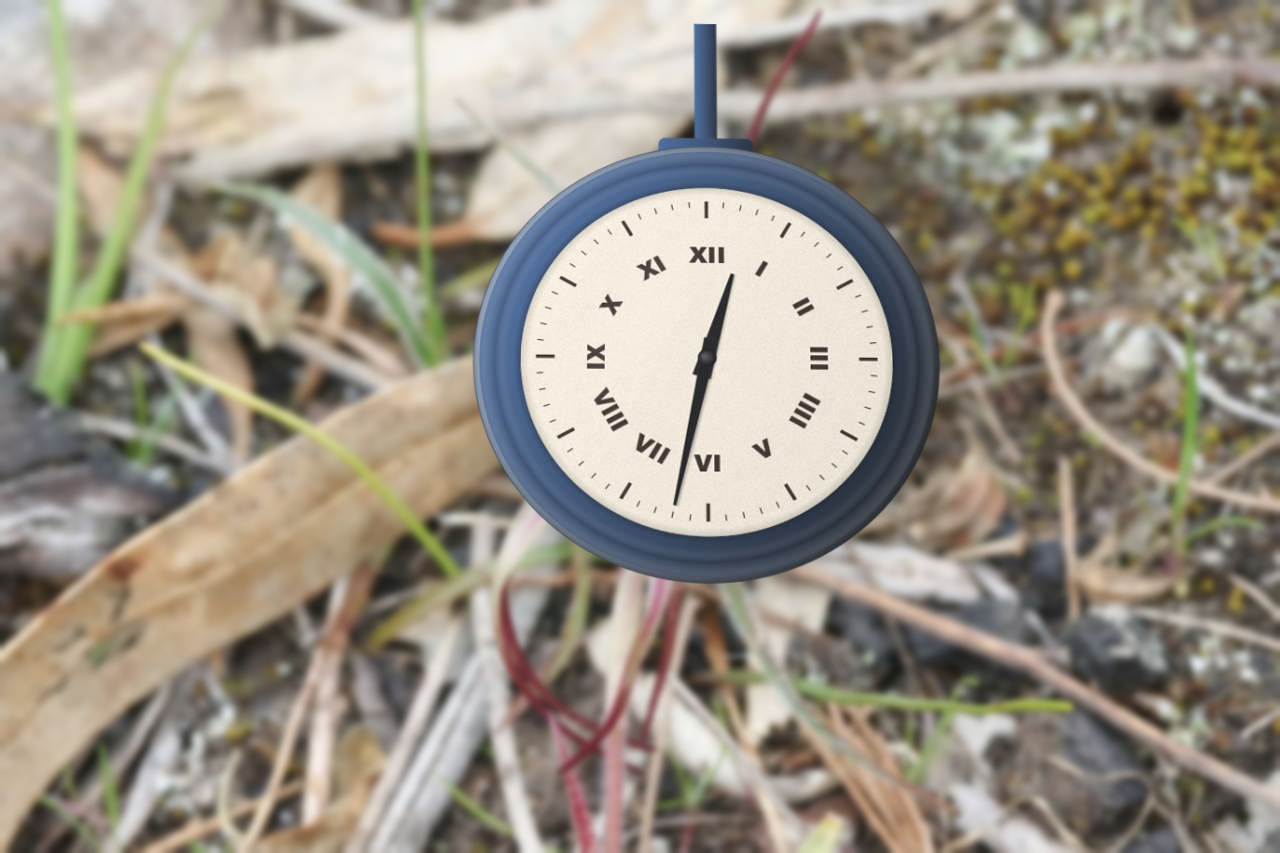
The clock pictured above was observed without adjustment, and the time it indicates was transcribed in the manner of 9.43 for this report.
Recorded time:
12.32
